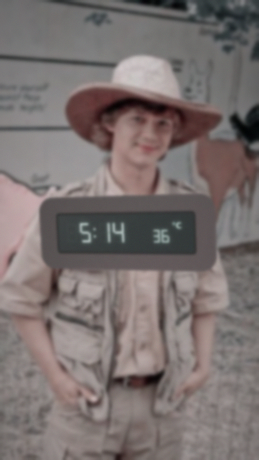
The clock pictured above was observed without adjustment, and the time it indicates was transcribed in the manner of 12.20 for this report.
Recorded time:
5.14
